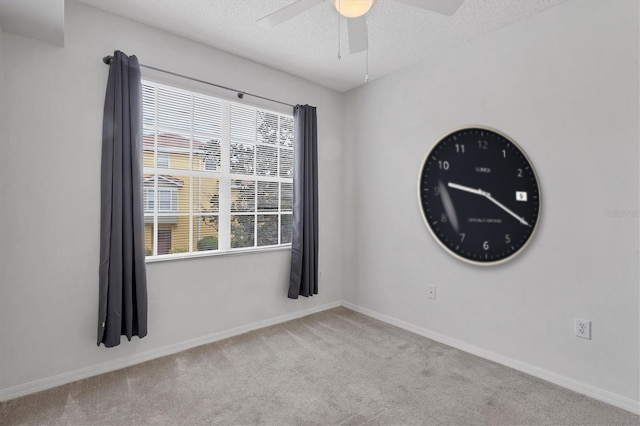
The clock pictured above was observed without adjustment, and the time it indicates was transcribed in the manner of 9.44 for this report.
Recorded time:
9.20
